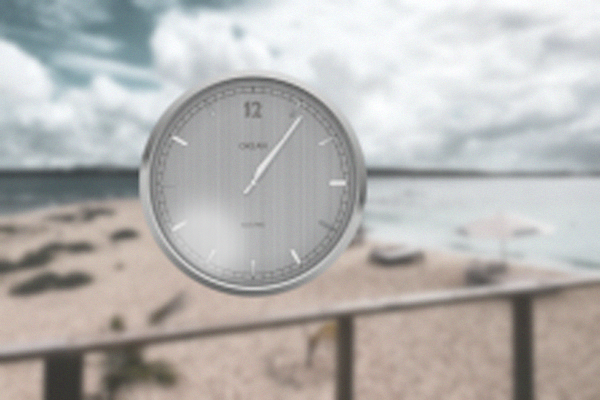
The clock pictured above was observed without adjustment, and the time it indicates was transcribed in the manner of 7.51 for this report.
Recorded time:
1.06
